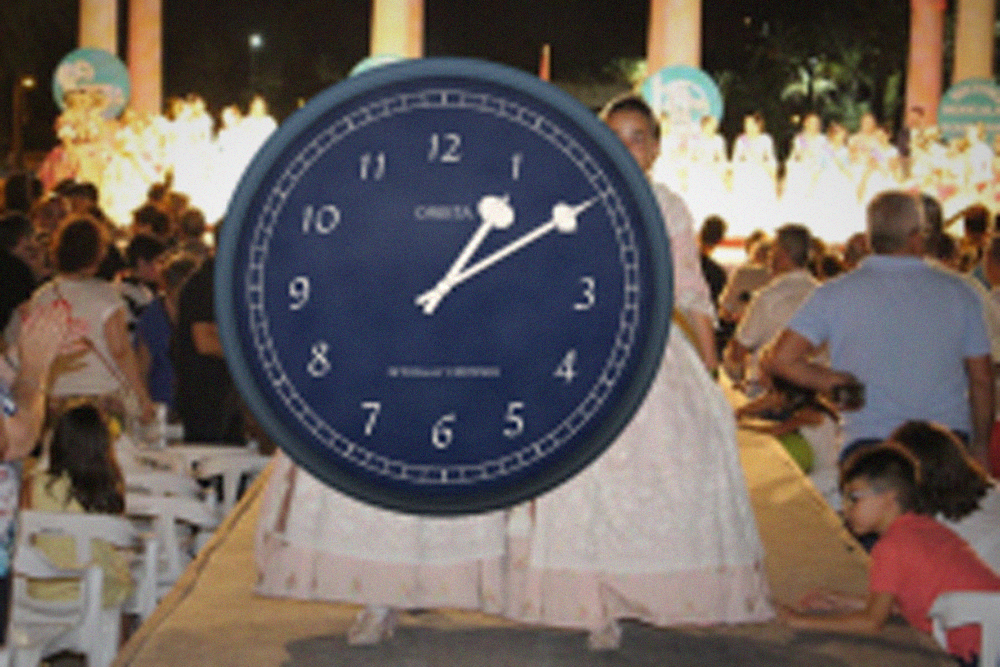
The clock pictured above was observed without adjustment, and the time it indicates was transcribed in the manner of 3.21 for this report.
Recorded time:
1.10
